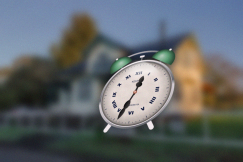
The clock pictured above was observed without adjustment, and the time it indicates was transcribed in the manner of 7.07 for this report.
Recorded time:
12.34
